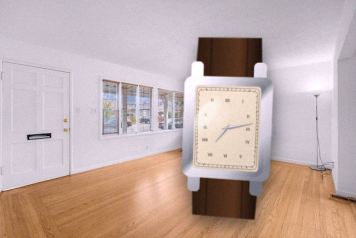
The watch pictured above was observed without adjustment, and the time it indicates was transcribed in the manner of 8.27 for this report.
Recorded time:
7.13
